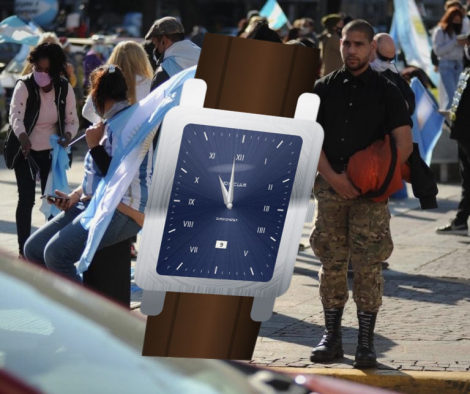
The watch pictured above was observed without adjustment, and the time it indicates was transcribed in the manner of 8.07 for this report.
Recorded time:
10.59
